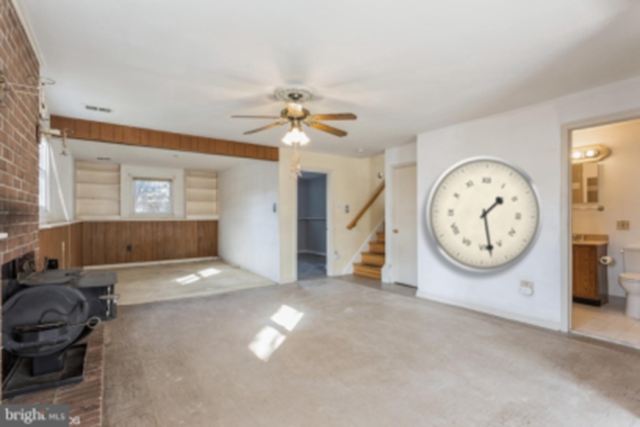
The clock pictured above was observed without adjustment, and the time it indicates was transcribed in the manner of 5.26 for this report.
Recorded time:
1.28
